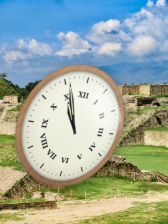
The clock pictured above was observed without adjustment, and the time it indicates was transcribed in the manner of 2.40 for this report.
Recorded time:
10.56
